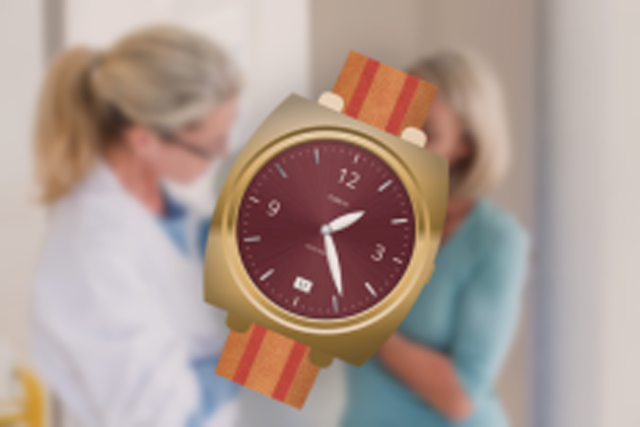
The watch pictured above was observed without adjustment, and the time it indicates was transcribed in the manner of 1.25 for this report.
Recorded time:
1.24
